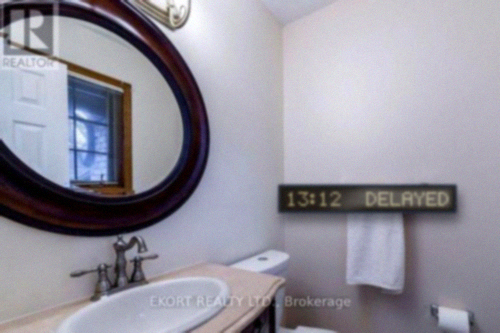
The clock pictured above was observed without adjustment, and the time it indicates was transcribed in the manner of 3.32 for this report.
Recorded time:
13.12
